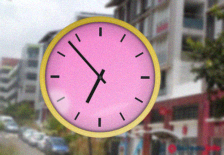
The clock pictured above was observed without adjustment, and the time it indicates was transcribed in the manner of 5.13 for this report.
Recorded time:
6.53
